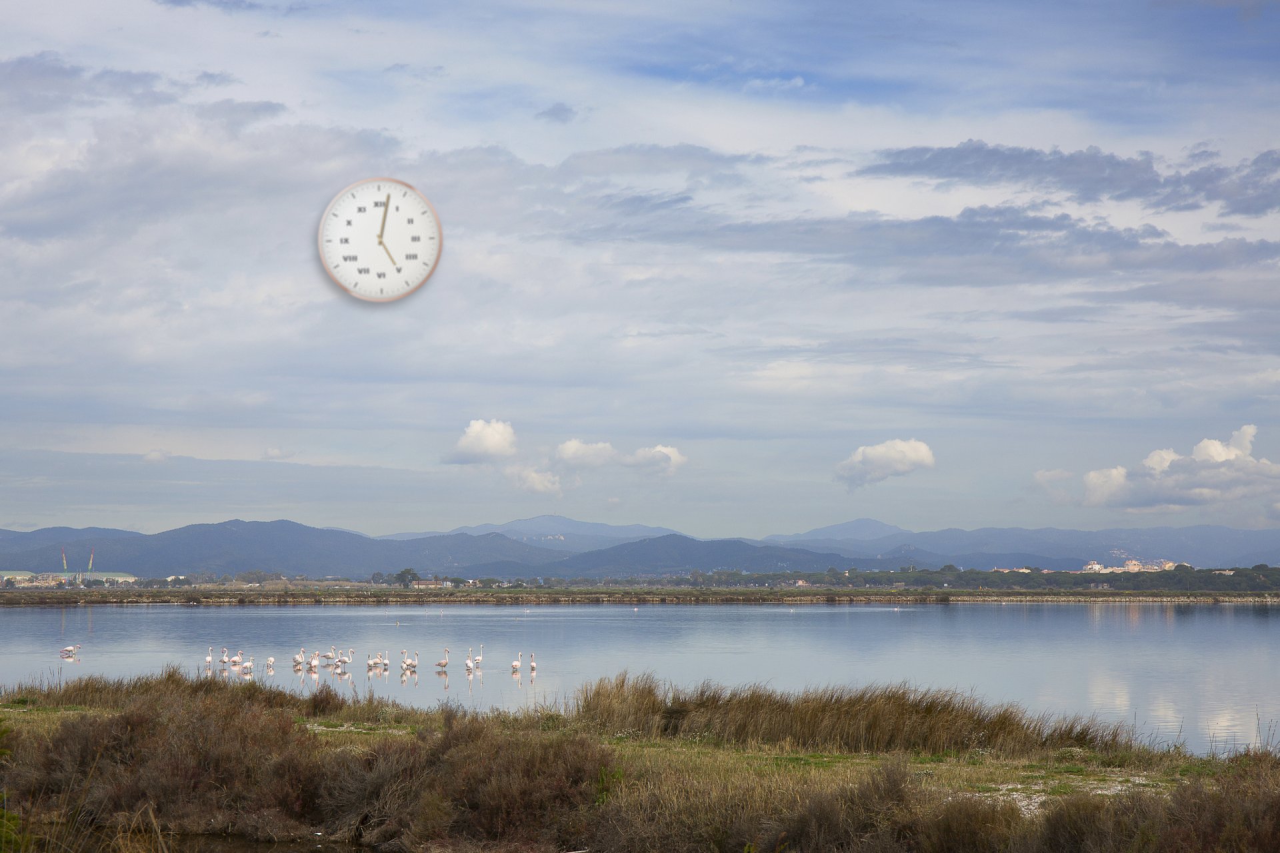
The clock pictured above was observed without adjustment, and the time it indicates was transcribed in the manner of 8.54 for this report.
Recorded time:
5.02
